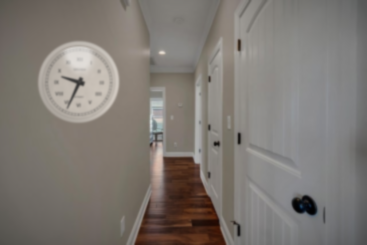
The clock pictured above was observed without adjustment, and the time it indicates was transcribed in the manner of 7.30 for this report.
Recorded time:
9.34
